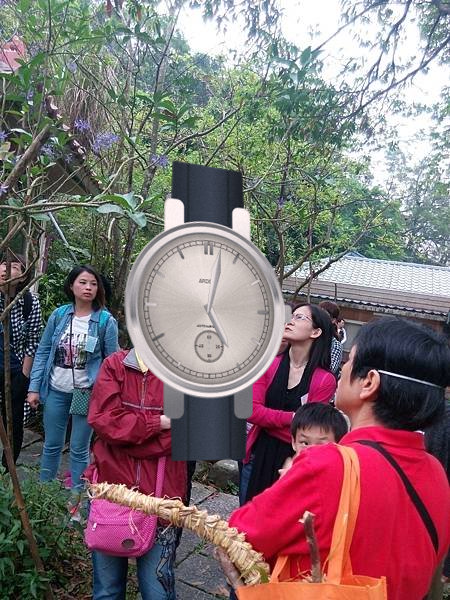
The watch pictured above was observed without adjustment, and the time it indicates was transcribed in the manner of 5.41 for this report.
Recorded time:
5.02
